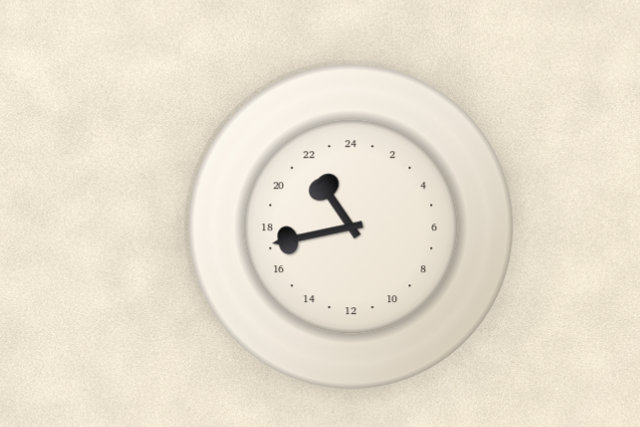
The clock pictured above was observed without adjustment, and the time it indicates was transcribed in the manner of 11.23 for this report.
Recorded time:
21.43
